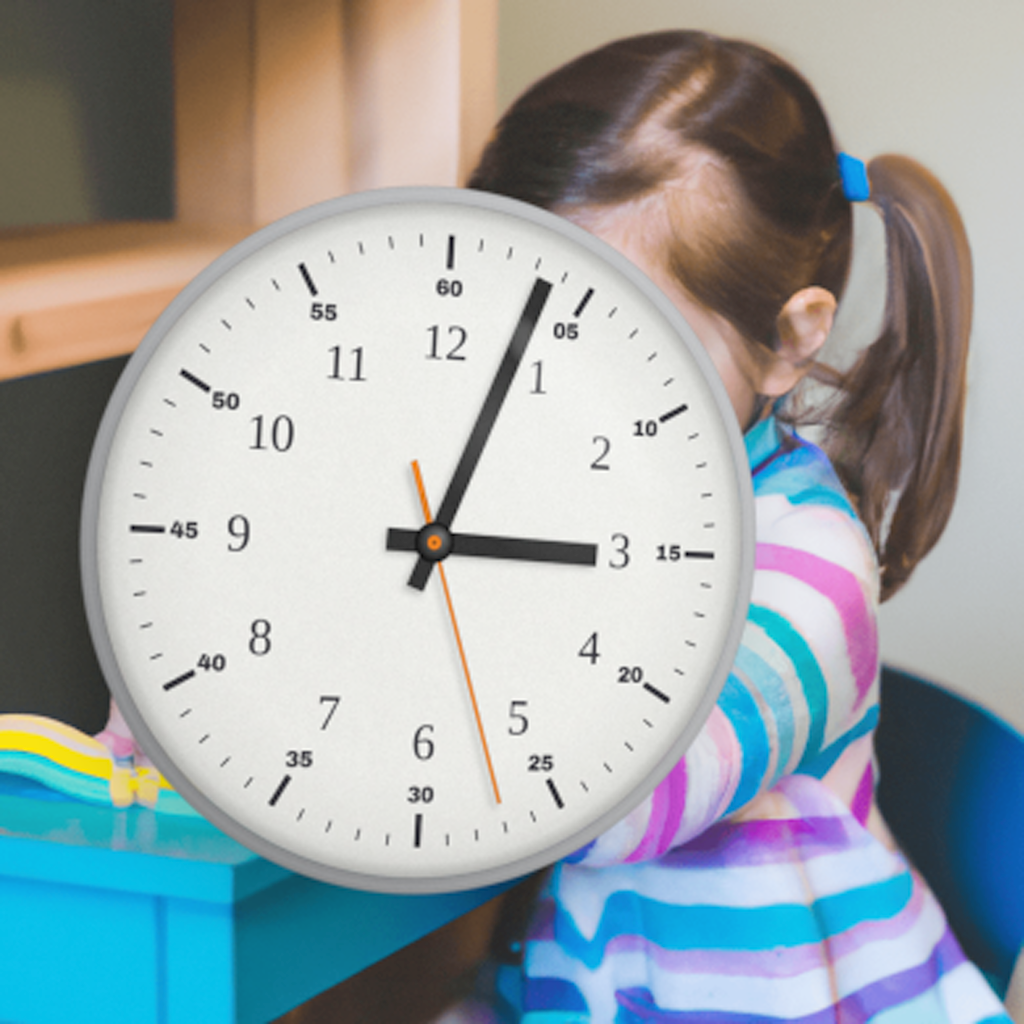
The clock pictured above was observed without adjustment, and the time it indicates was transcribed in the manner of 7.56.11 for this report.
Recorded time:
3.03.27
